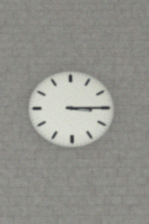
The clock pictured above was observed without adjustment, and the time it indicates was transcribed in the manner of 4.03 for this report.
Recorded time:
3.15
